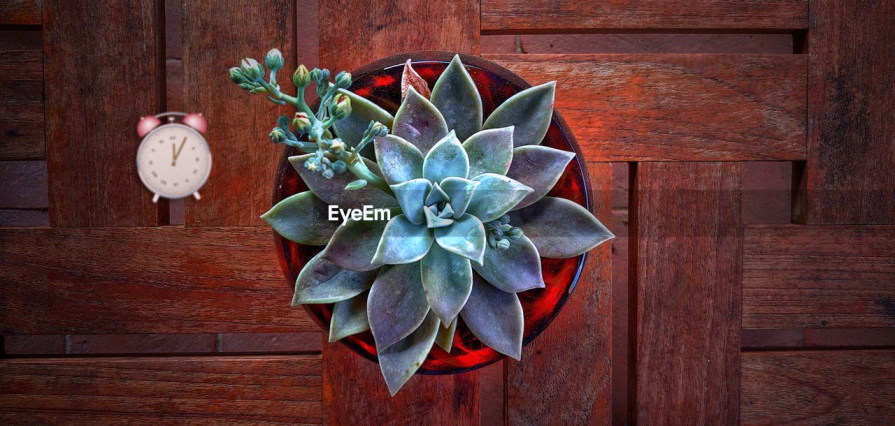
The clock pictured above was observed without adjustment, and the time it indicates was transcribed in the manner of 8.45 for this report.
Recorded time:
12.05
